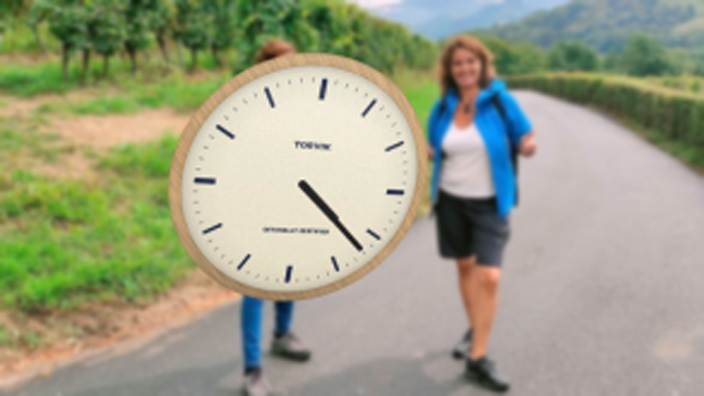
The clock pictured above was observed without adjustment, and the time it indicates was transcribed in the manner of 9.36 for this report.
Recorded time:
4.22
